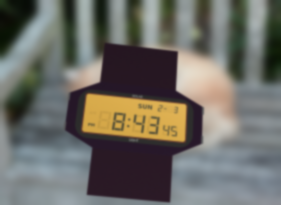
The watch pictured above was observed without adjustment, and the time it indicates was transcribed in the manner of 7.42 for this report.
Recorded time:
8.43
